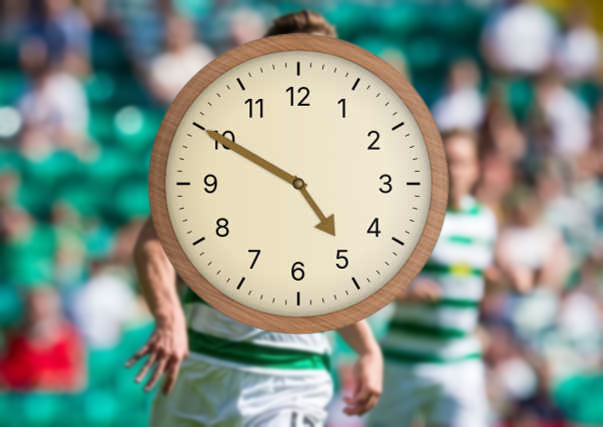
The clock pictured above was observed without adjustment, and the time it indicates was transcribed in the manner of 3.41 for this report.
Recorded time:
4.50
